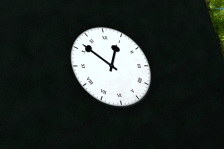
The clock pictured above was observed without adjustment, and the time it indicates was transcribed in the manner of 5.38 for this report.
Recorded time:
12.52
